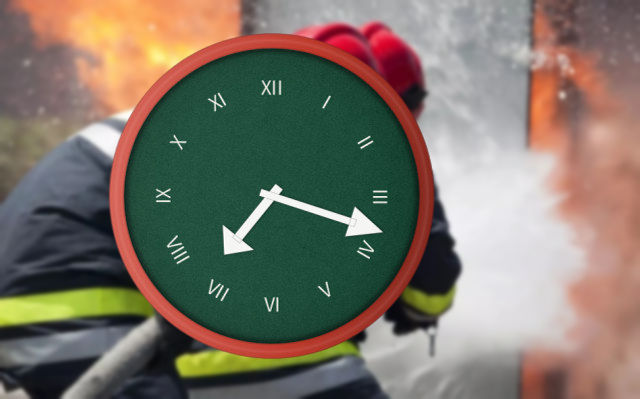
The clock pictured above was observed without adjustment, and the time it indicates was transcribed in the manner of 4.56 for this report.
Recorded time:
7.18
